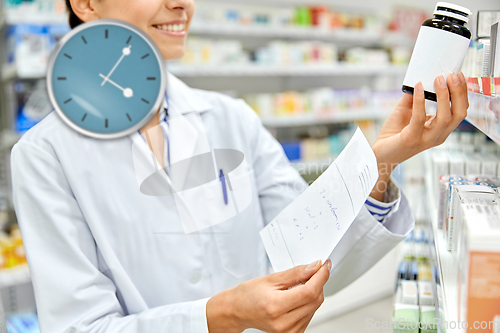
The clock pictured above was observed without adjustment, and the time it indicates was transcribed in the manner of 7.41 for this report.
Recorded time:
4.06
